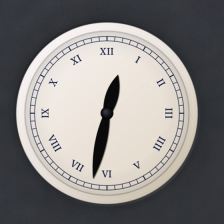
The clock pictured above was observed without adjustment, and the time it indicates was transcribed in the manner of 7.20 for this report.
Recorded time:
12.32
